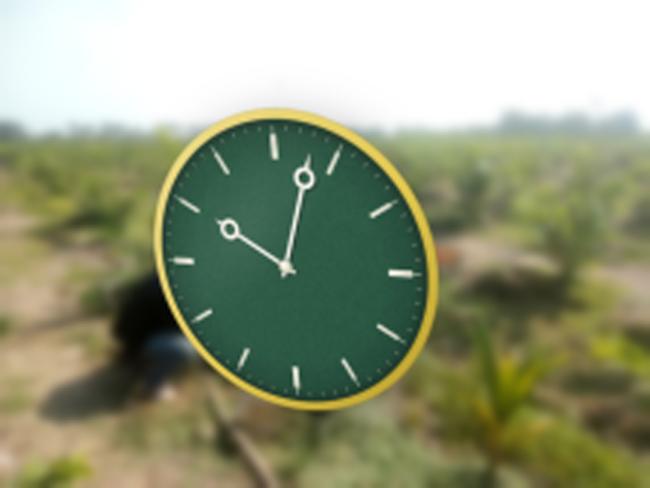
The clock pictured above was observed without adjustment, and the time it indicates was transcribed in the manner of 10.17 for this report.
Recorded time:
10.03
